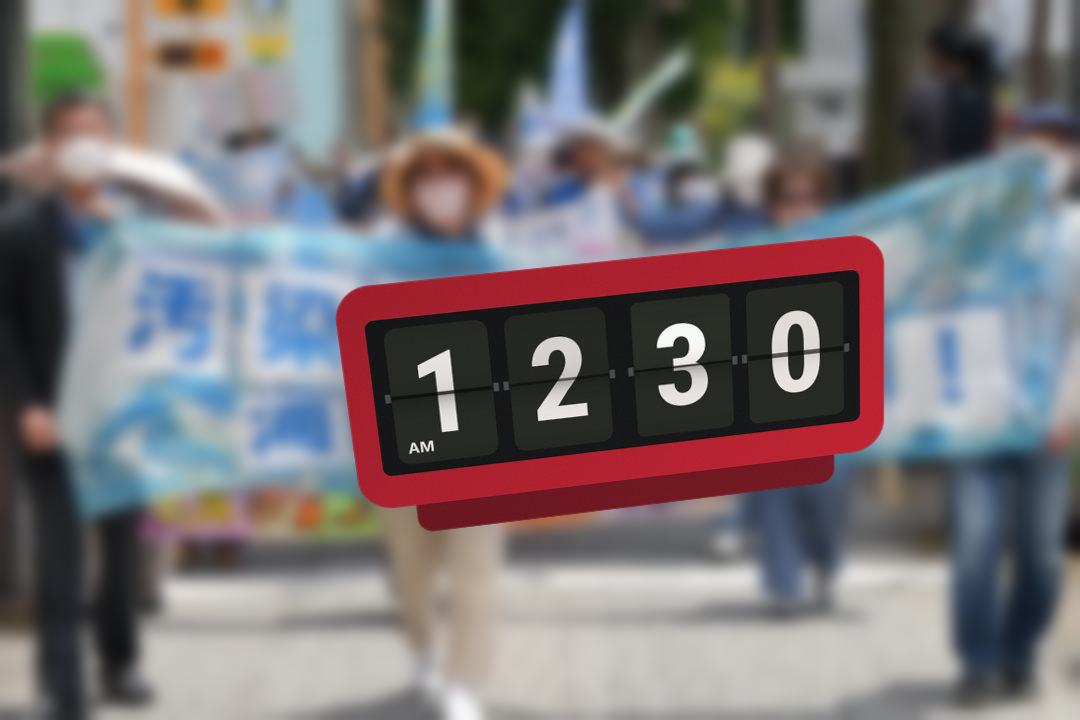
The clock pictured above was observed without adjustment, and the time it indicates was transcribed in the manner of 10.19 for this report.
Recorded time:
12.30
